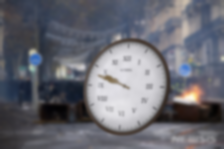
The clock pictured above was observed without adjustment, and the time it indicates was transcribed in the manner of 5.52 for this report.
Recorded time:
9.48
